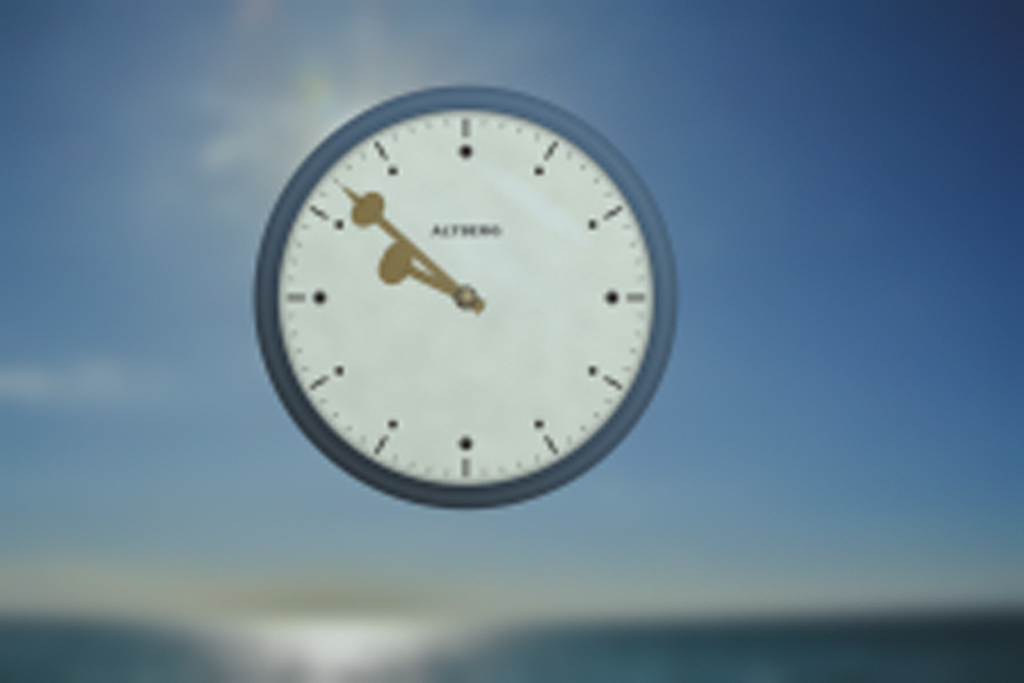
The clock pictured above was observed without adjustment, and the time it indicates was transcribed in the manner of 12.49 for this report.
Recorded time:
9.52
